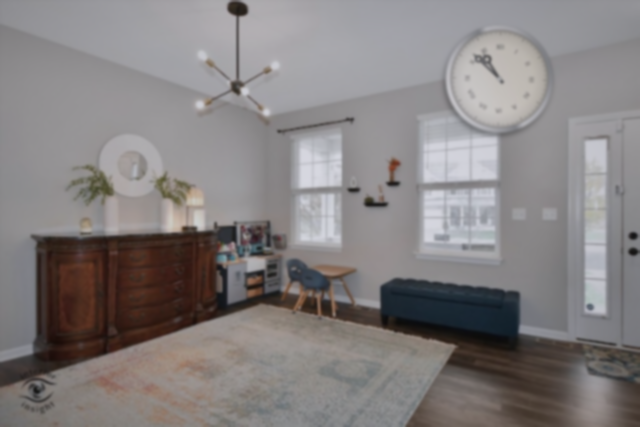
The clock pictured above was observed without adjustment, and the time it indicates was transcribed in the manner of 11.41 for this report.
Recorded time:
10.52
